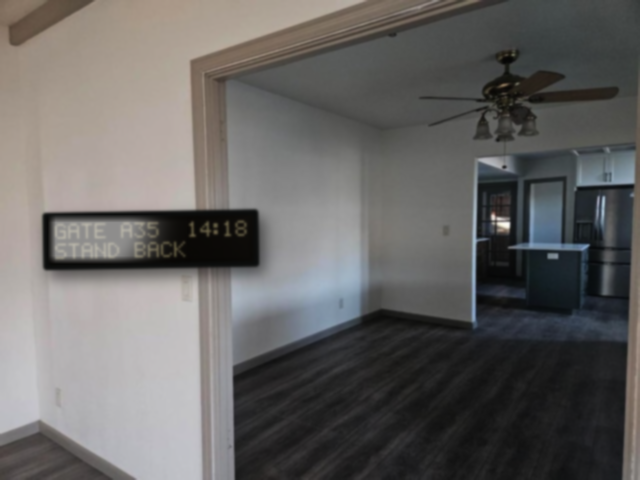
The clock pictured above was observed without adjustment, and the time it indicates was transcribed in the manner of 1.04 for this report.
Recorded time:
14.18
